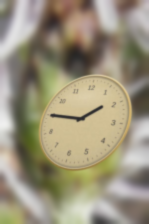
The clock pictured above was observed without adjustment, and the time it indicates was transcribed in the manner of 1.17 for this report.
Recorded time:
1.45
